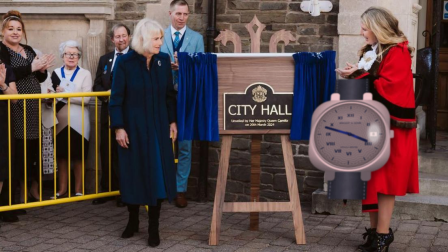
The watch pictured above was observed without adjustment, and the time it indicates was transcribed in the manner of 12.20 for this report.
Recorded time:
3.48
